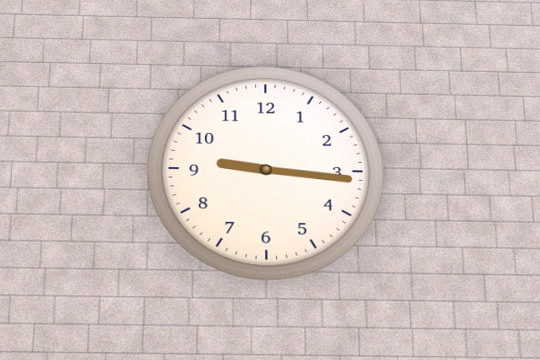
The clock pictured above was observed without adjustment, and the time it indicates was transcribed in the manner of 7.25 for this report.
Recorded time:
9.16
